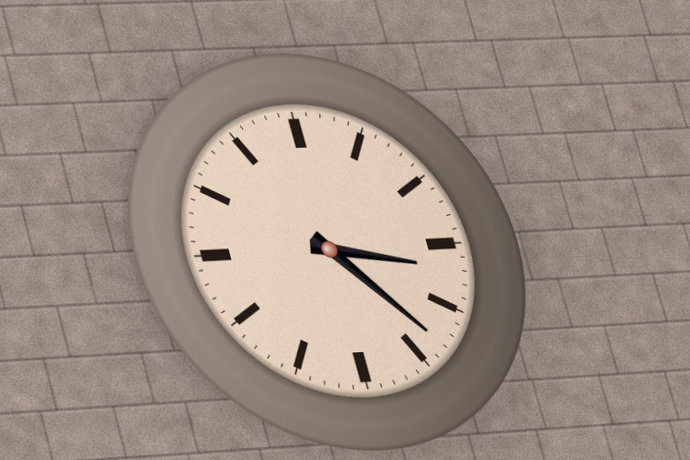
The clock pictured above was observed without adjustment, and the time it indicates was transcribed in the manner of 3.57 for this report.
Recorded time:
3.23
